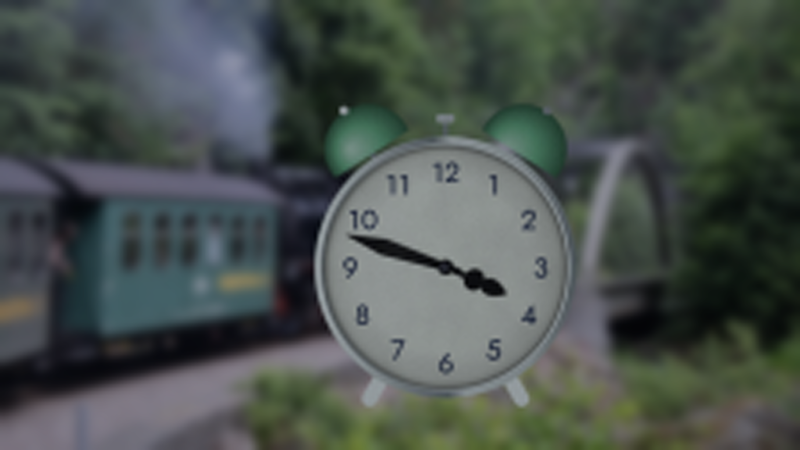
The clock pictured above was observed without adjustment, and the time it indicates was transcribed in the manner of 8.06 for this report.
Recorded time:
3.48
